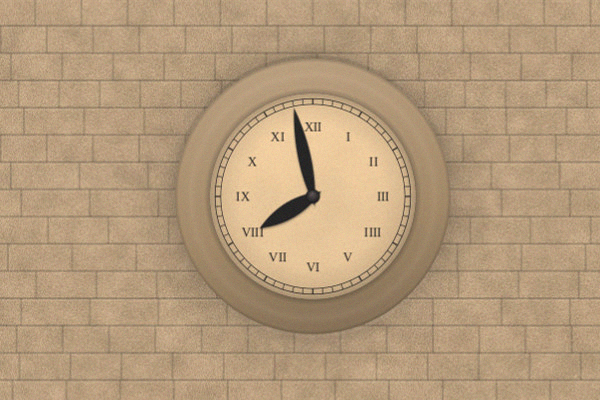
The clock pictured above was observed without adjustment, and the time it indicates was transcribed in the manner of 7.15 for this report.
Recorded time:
7.58
